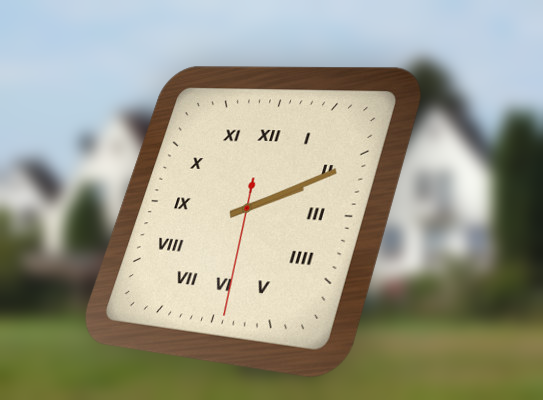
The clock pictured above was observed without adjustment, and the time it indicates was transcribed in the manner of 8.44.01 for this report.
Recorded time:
2.10.29
